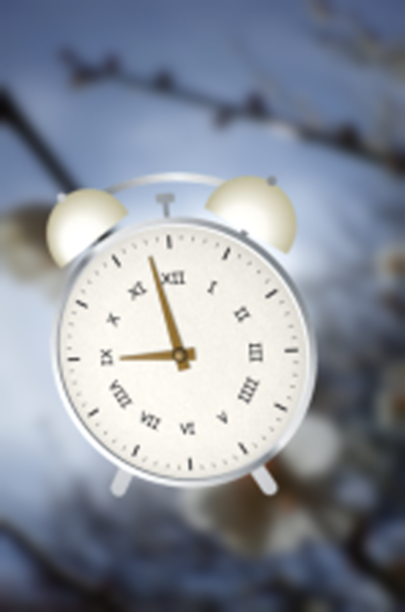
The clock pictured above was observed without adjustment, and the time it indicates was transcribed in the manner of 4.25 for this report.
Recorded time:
8.58
